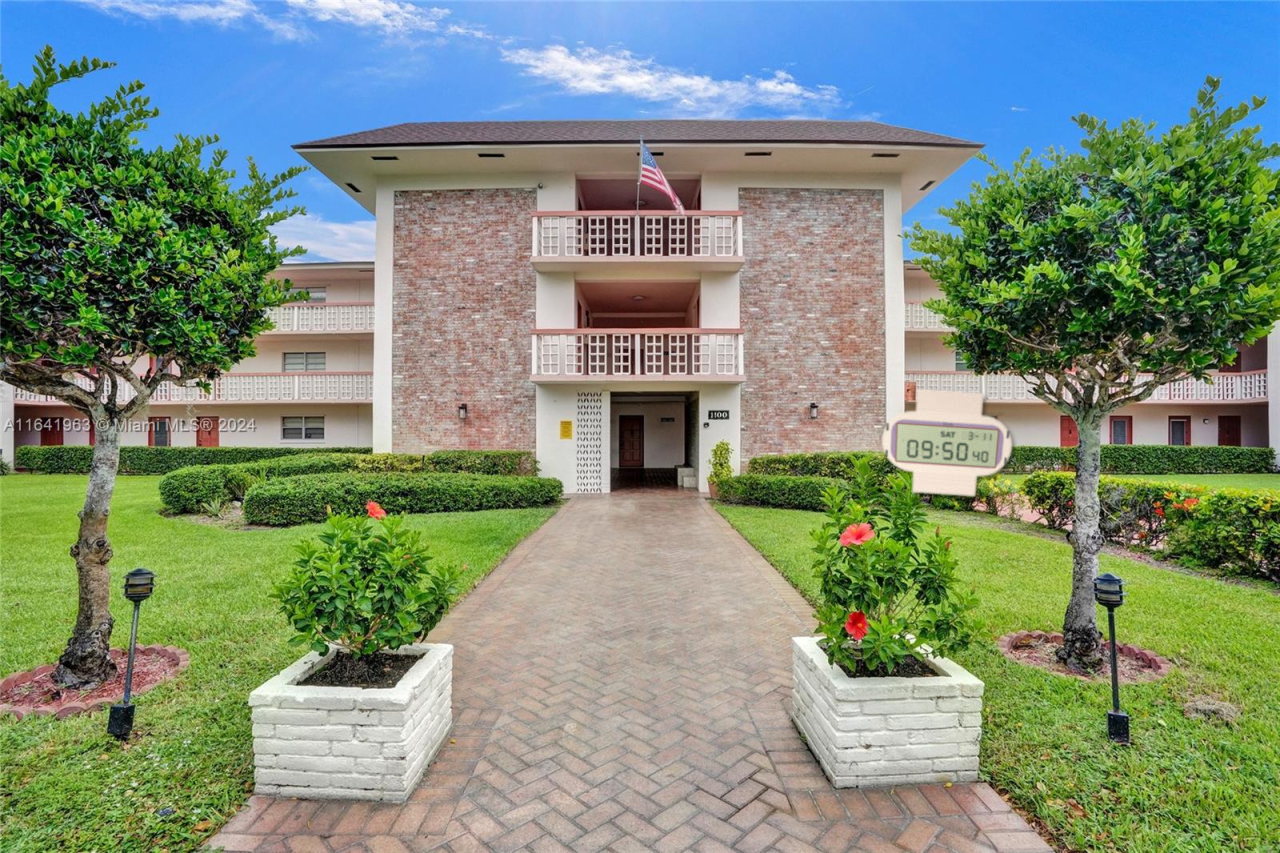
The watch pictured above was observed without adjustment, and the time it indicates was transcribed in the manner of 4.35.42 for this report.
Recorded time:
9.50.40
